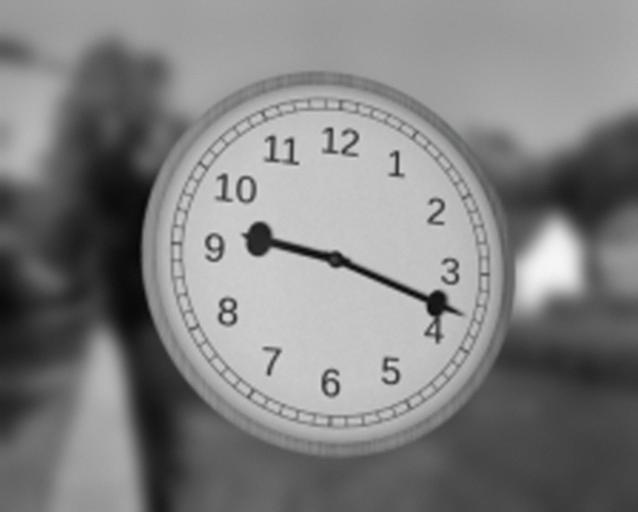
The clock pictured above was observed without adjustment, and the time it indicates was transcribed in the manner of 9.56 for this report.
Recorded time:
9.18
